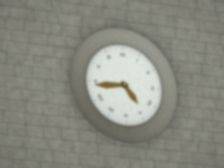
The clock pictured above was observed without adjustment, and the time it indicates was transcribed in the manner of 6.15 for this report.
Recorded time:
4.44
